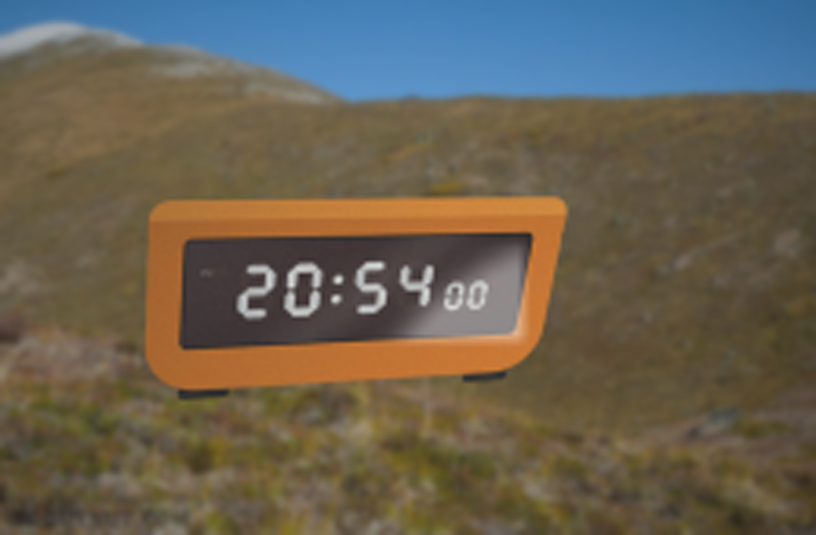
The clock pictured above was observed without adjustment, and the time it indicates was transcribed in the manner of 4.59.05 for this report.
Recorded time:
20.54.00
